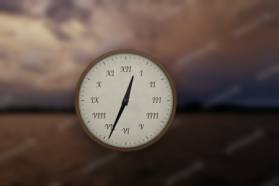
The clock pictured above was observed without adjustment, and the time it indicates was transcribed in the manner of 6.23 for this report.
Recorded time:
12.34
